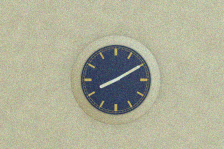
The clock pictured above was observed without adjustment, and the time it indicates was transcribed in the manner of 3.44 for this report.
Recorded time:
8.10
